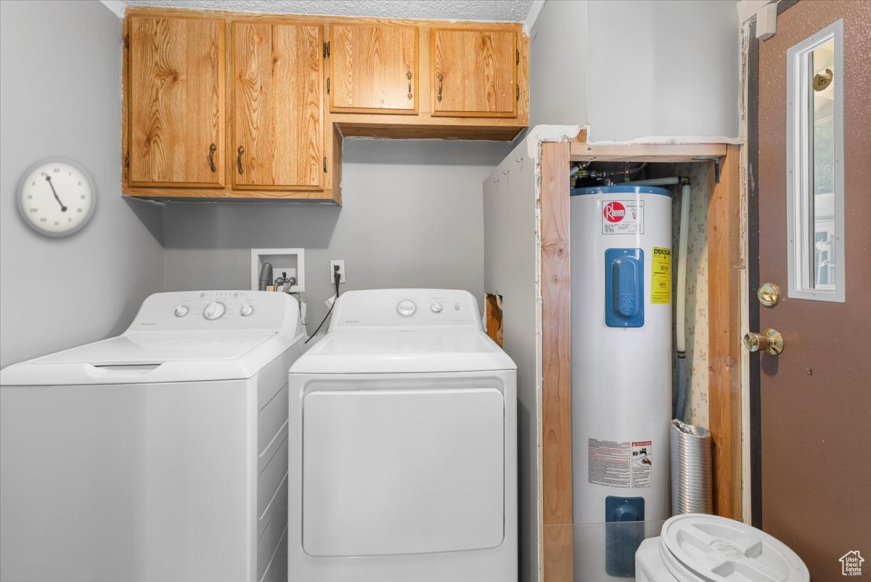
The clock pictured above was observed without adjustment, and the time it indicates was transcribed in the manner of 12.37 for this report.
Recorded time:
4.56
